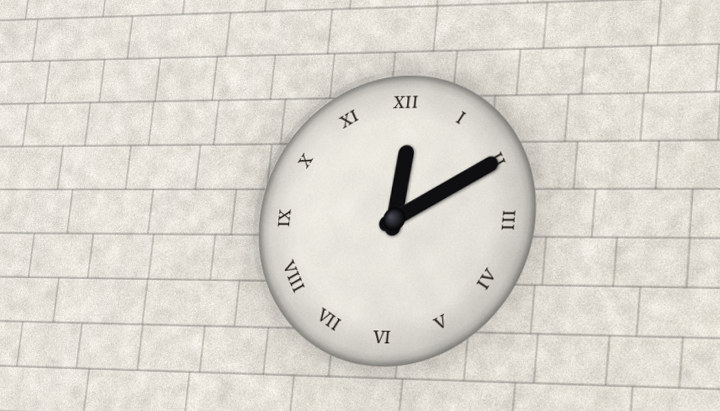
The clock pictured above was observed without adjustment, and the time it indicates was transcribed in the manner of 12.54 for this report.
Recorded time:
12.10
